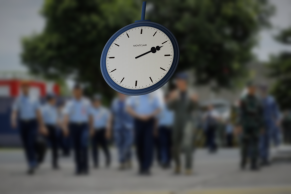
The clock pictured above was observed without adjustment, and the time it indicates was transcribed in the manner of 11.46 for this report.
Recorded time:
2.11
